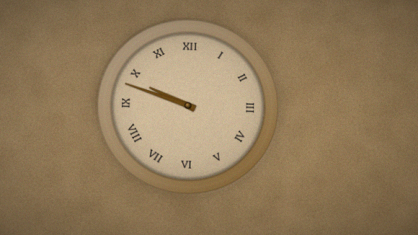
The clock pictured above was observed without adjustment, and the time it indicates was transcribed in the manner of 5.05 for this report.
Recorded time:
9.48
